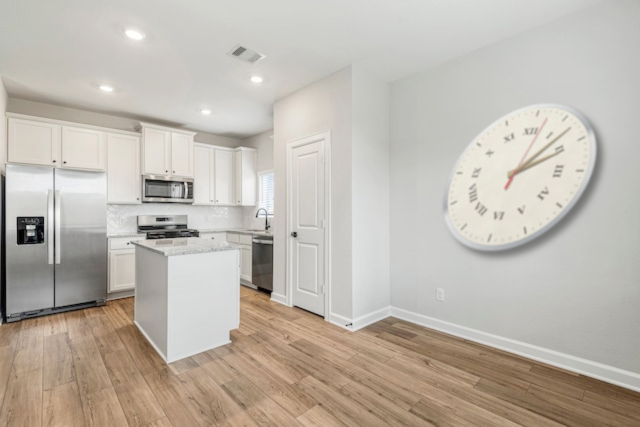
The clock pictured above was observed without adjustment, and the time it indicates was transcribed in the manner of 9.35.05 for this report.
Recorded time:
2.07.02
